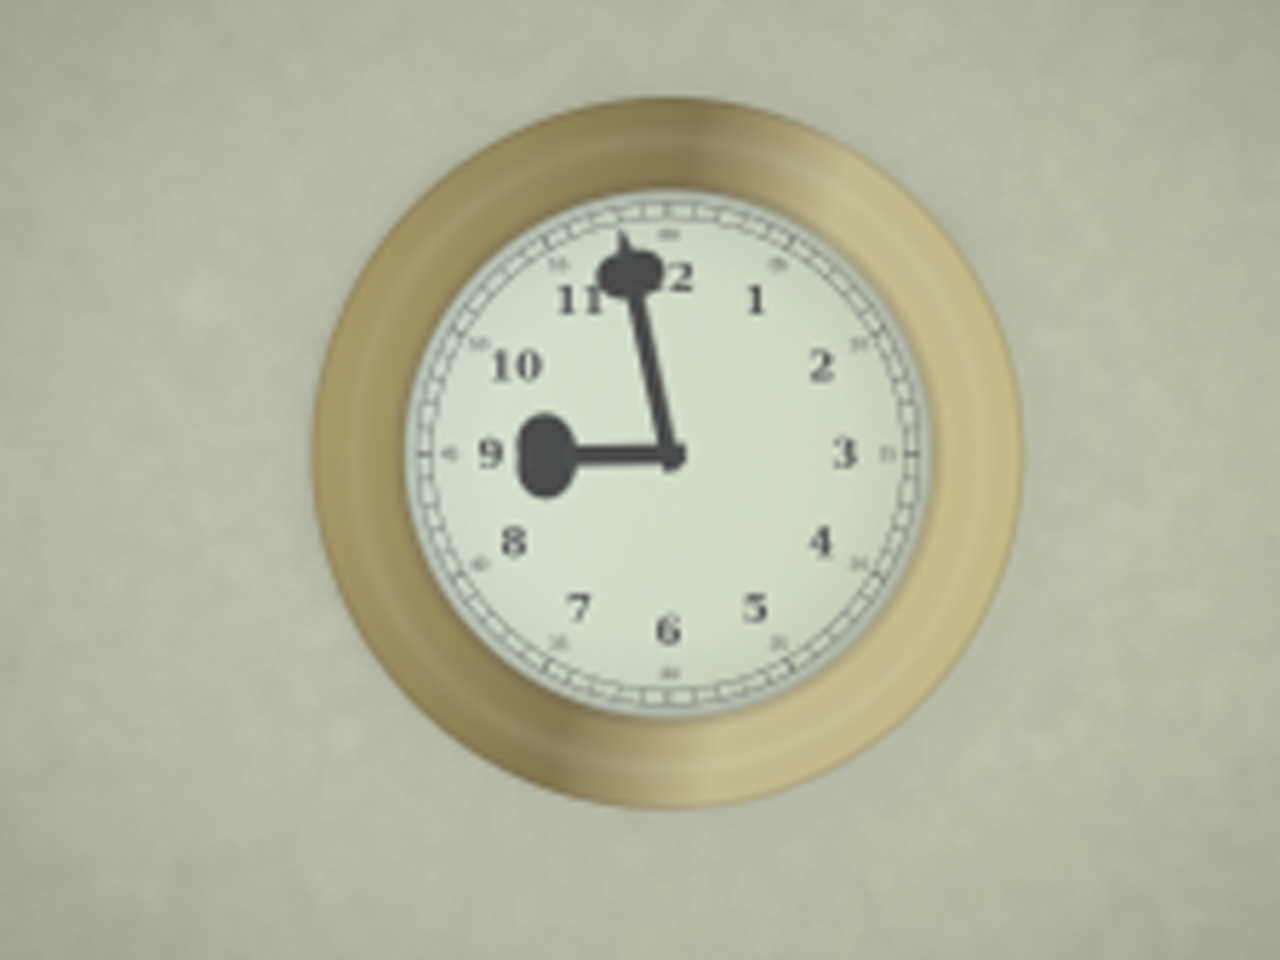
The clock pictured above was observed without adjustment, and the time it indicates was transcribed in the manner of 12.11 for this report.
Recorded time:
8.58
